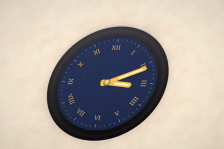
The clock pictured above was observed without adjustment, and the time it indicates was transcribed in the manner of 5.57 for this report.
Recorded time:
3.11
